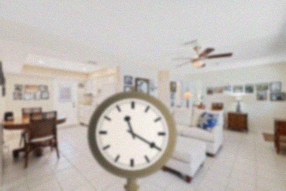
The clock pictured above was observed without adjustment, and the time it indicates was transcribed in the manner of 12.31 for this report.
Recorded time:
11.20
